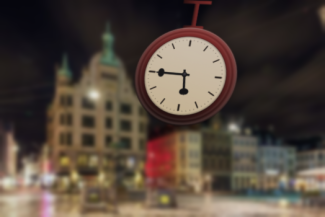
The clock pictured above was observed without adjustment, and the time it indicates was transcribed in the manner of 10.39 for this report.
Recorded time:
5.45
